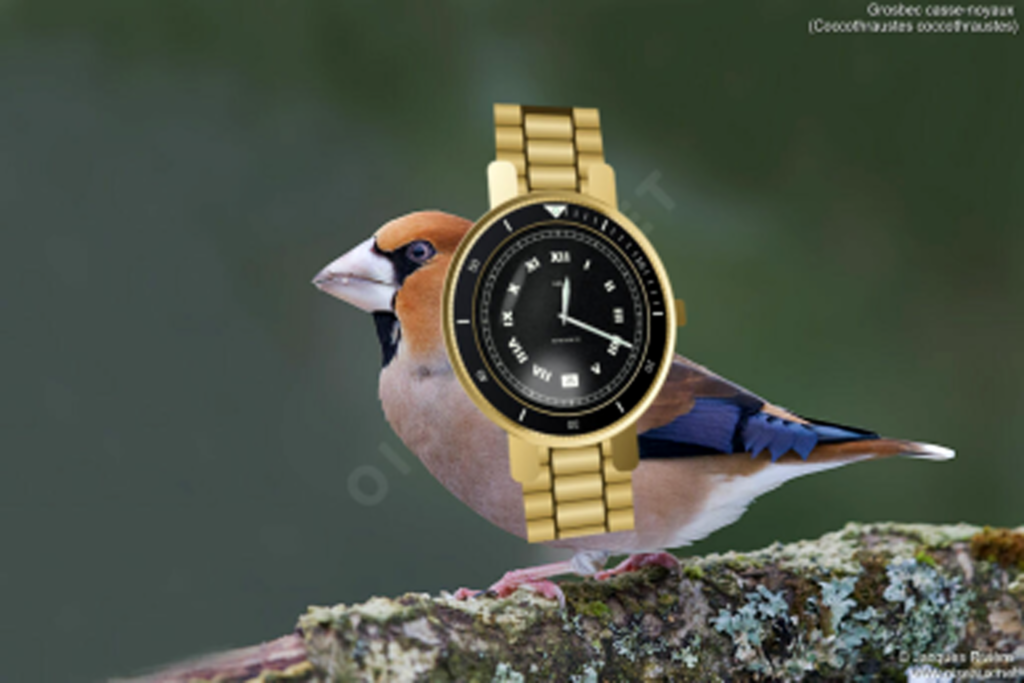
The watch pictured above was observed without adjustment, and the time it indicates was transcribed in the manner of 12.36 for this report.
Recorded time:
12.19
